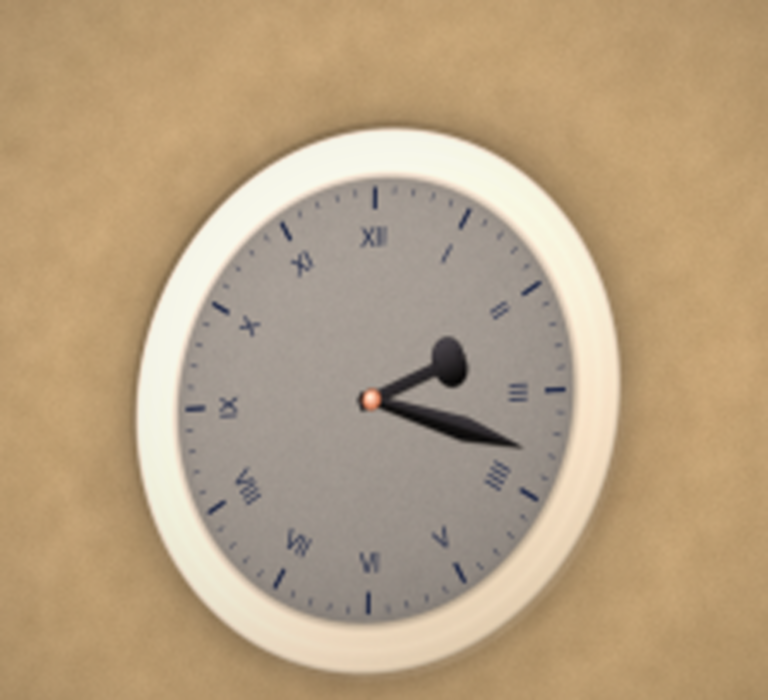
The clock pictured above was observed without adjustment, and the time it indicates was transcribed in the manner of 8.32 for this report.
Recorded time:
2.18
